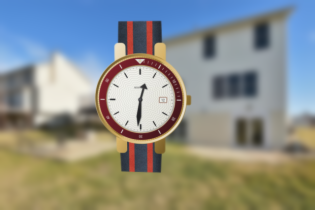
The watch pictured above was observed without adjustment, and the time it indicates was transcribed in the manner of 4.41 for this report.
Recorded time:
12.31
